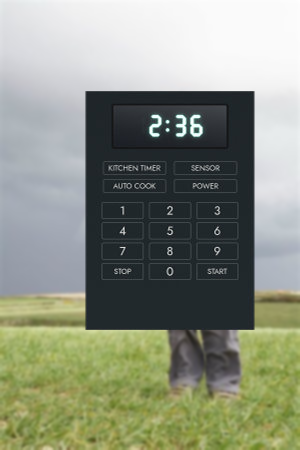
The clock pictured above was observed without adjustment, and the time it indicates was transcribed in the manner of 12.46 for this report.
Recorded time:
2.36
